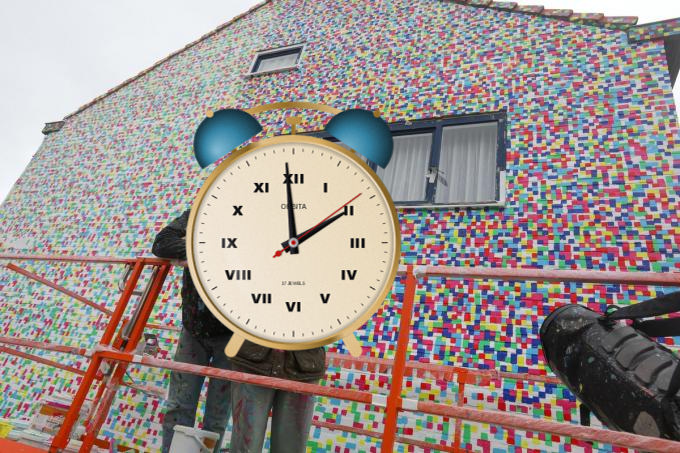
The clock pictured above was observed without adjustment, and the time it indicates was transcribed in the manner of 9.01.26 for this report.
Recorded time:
1.59.09
